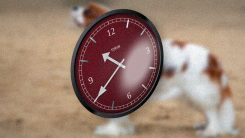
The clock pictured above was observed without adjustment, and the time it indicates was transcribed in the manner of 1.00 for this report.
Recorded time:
10.40
